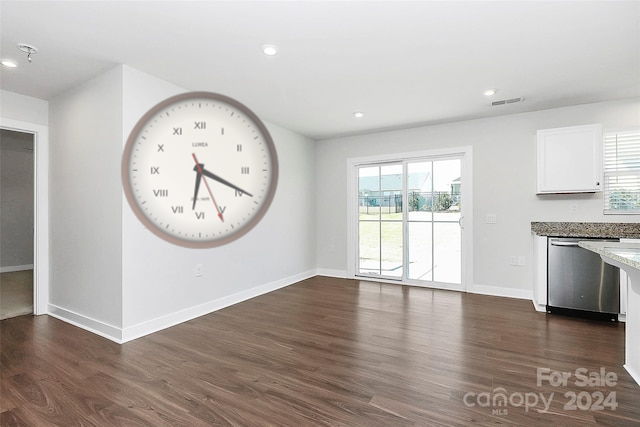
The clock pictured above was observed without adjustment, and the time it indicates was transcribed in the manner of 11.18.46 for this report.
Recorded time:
6.19.26
